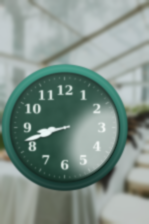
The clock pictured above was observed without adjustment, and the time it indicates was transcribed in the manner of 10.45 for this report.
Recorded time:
8.42
